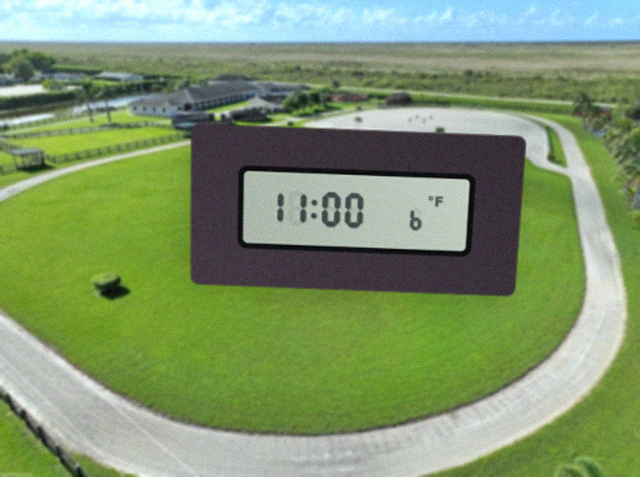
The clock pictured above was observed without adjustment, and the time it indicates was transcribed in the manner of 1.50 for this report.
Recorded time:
11.00
